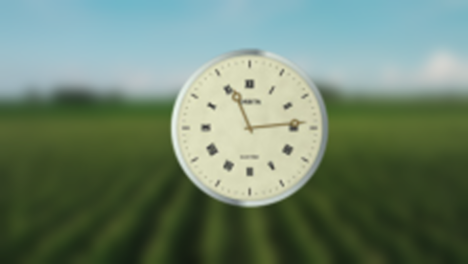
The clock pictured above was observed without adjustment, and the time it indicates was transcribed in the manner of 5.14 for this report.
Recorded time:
11.14
